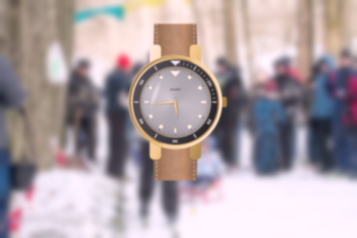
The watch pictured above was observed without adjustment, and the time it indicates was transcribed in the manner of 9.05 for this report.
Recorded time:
5.44
